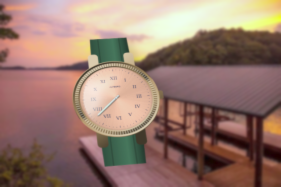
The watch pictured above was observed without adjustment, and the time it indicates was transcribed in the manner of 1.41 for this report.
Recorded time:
7.38
